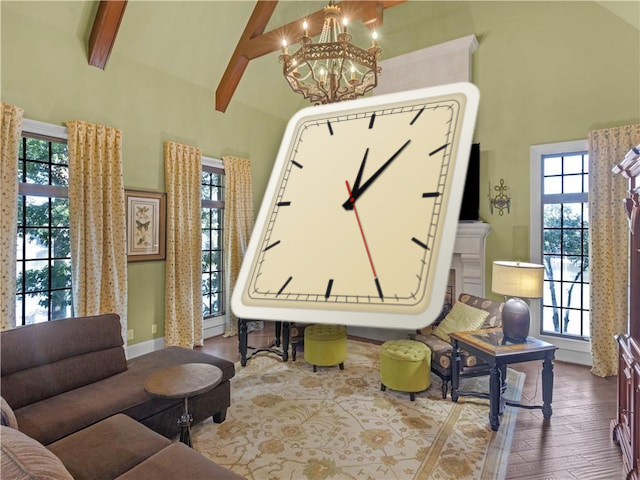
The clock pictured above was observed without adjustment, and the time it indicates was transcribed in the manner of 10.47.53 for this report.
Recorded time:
12.06.25
